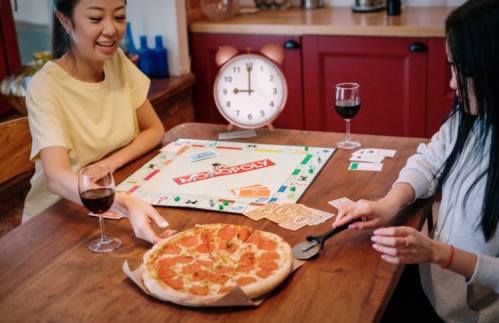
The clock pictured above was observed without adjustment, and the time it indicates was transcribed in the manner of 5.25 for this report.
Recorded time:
9.00
